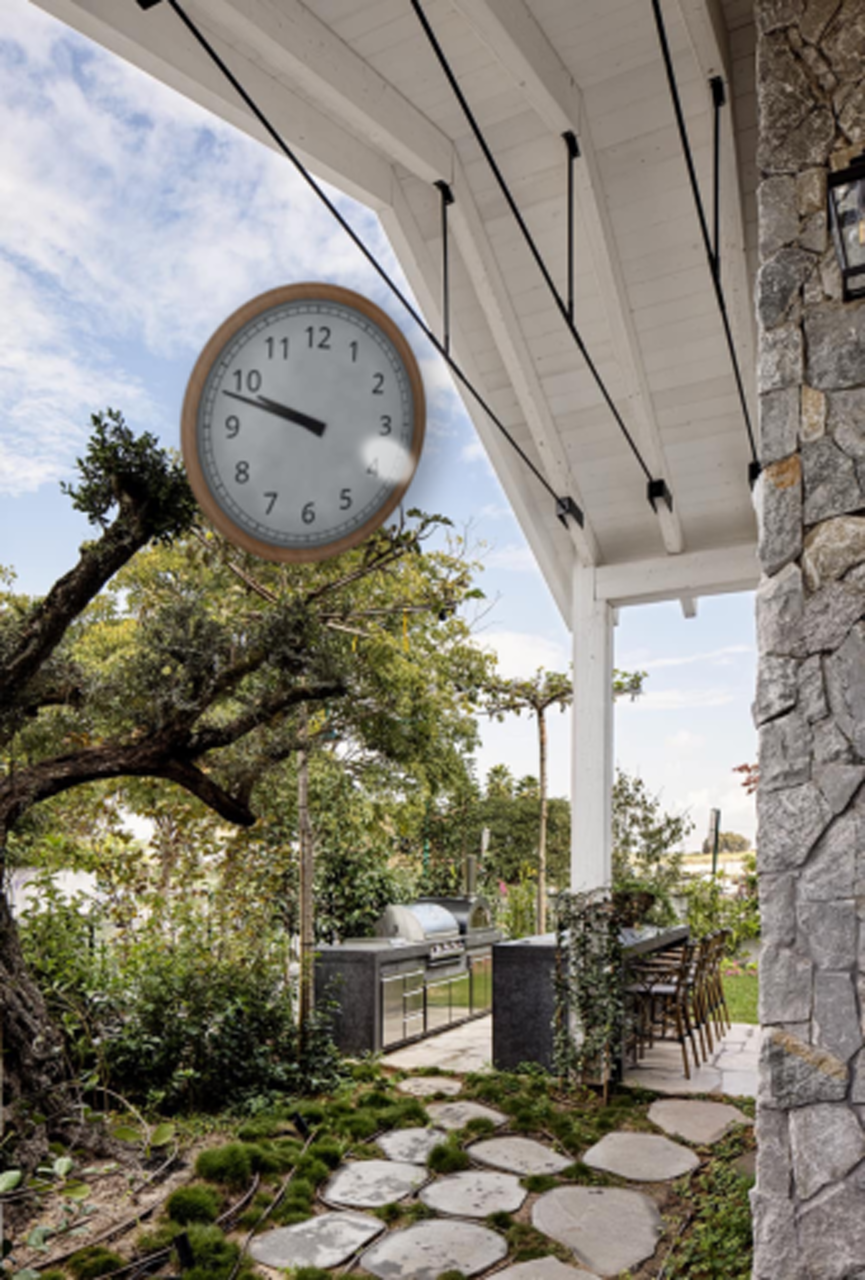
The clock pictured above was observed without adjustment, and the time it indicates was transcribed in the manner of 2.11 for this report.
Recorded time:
9.48
